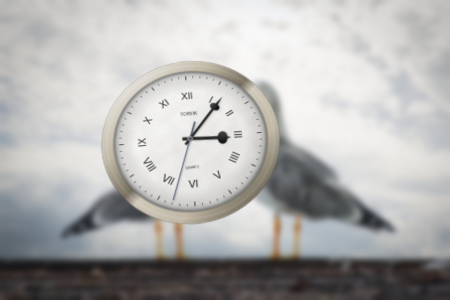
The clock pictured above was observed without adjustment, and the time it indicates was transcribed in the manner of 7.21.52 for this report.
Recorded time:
3.06.33
